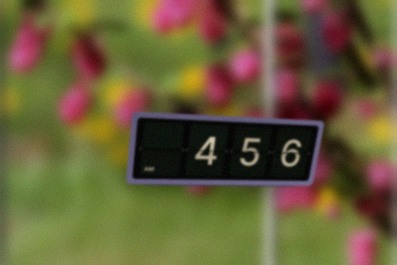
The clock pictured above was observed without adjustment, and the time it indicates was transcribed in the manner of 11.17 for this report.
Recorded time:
4.56
